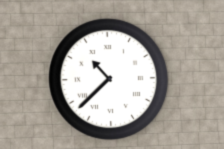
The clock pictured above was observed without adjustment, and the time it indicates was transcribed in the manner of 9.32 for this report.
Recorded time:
10.38
